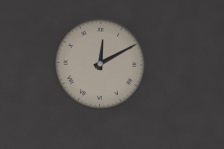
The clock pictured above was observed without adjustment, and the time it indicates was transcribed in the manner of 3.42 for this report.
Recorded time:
12.10
